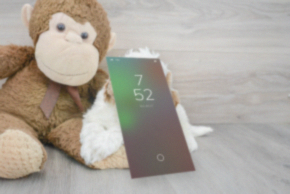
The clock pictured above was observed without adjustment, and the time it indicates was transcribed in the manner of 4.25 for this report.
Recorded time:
7.52
